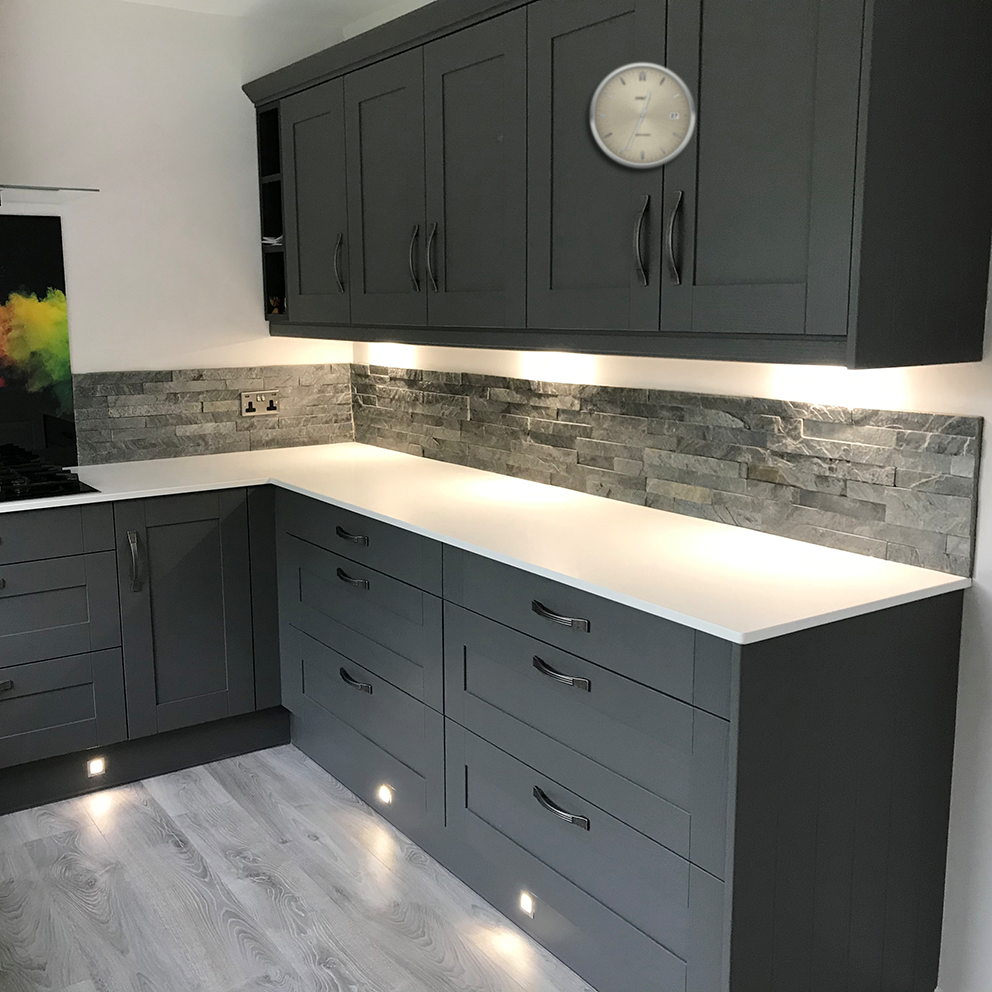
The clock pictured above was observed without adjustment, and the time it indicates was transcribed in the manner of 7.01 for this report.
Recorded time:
12.34
